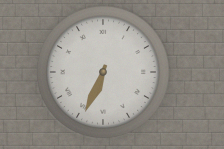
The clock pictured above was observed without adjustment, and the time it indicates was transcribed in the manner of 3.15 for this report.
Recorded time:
6.34
